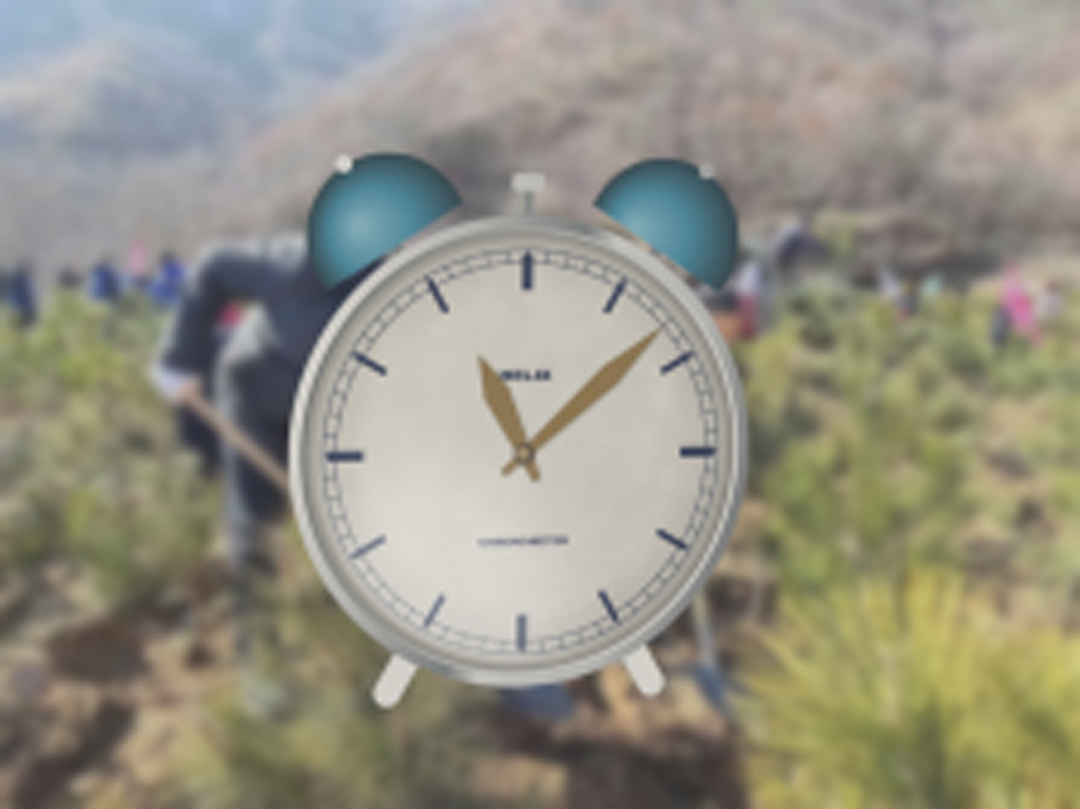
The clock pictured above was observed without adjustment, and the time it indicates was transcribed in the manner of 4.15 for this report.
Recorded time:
11.08
